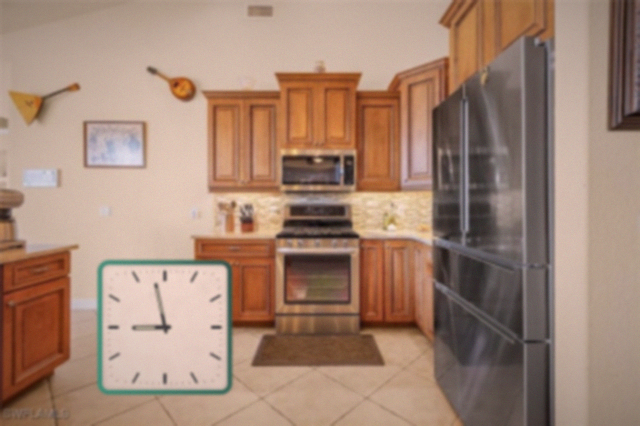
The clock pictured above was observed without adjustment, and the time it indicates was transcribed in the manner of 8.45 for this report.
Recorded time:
8.58
